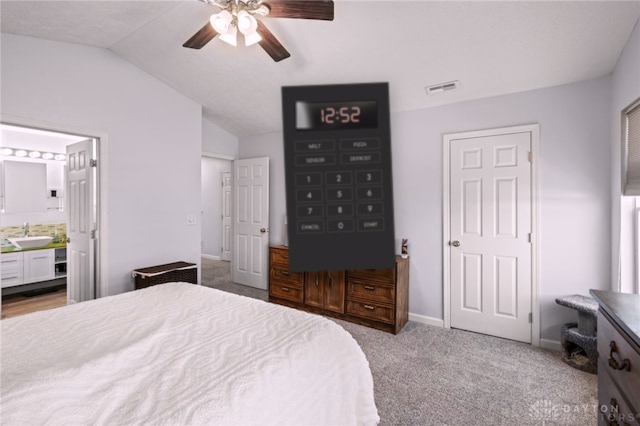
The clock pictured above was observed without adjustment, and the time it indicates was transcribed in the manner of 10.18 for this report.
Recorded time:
12.52
